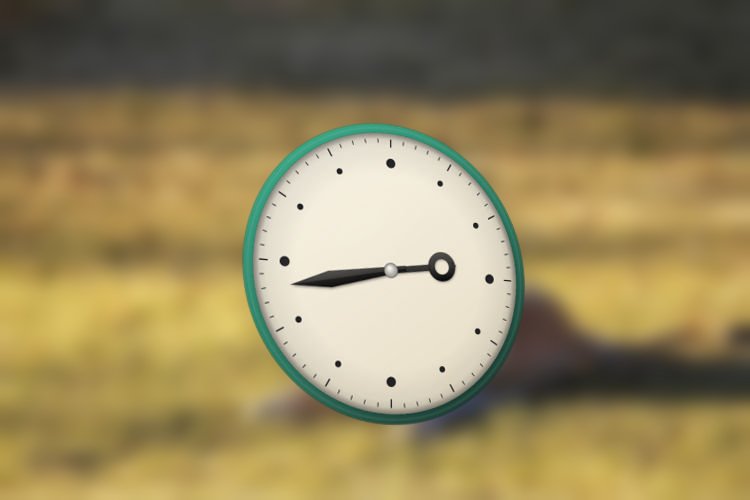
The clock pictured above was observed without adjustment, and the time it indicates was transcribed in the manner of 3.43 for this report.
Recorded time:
2.43
